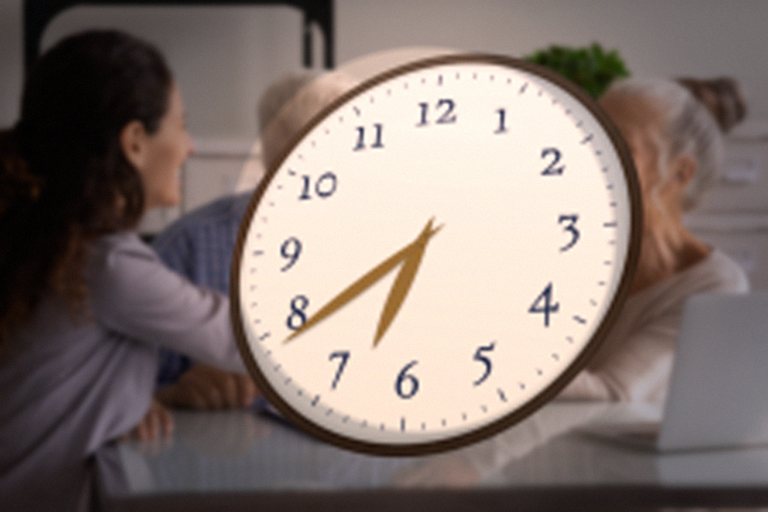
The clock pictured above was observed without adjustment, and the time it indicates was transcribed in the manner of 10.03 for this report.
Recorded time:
6.39
